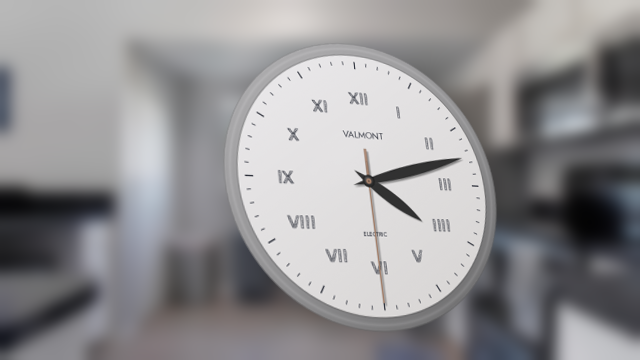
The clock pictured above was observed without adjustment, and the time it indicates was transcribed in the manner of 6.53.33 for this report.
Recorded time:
4.12.30
